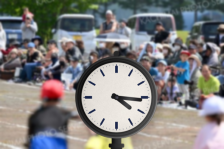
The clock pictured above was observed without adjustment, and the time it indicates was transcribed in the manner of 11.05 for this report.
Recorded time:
4.16
